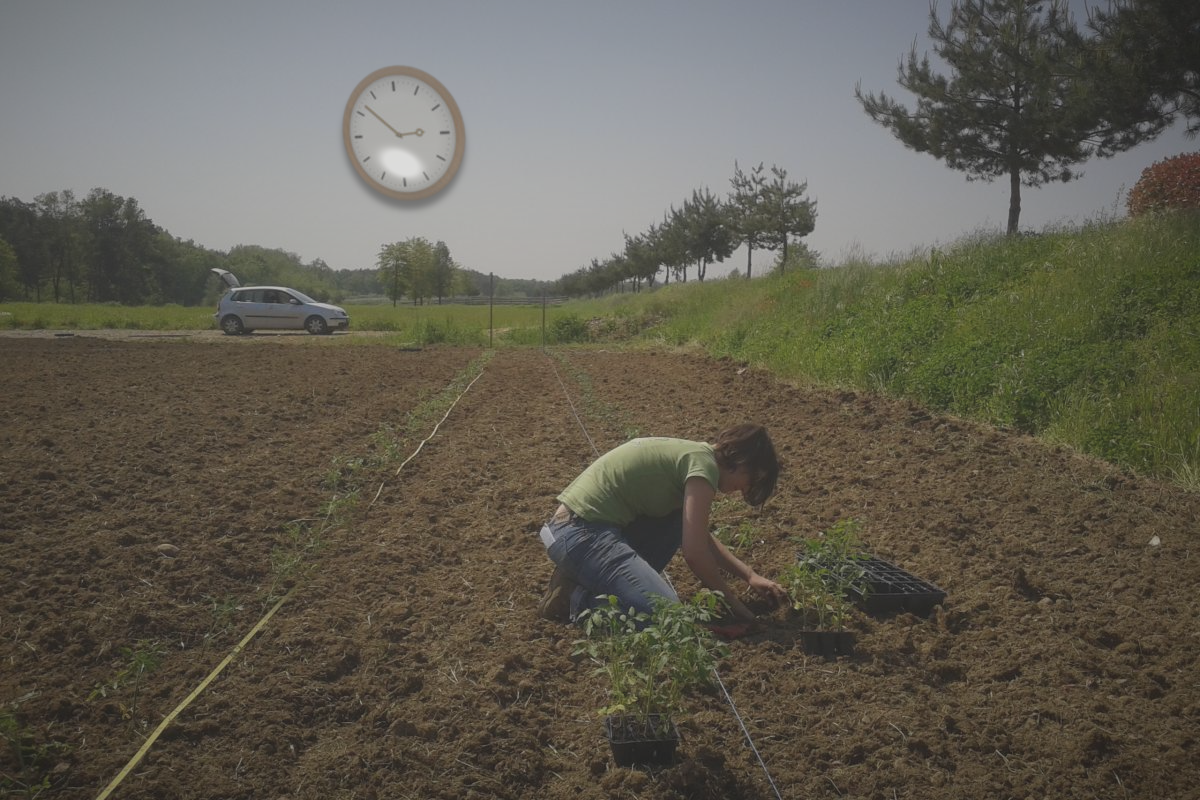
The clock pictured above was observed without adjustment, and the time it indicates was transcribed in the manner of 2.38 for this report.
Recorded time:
2.52
